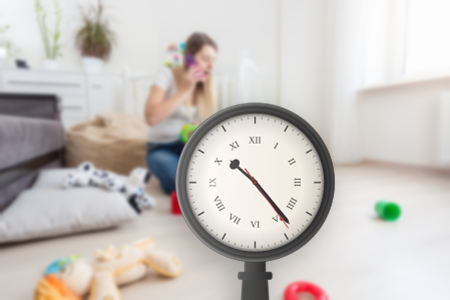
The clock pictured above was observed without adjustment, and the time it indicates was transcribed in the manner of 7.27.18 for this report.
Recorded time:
10.23.24
